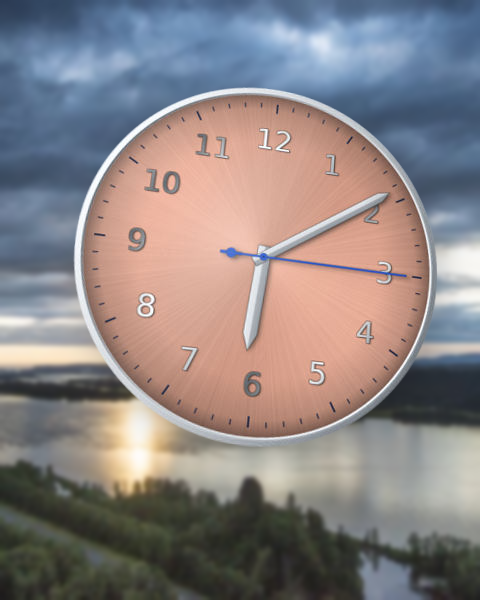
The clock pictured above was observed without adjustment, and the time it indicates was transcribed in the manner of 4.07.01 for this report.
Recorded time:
6.09.15
